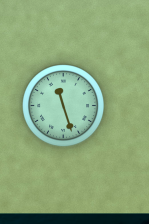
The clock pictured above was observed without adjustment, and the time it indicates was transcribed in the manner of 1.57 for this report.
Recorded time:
11.27
